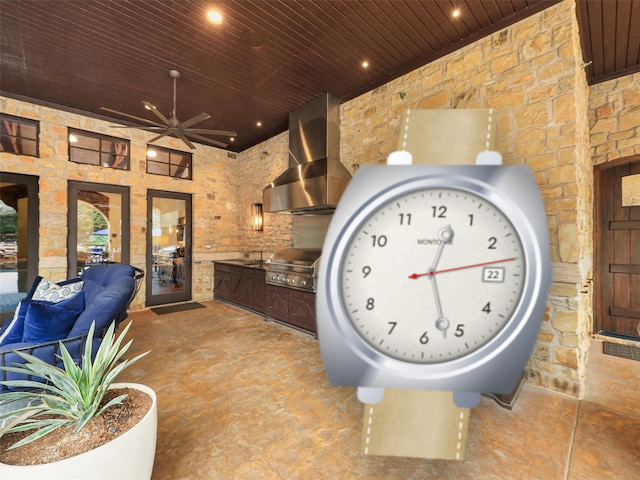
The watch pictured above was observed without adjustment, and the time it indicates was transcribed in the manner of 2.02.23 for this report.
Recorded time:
12.27.13
